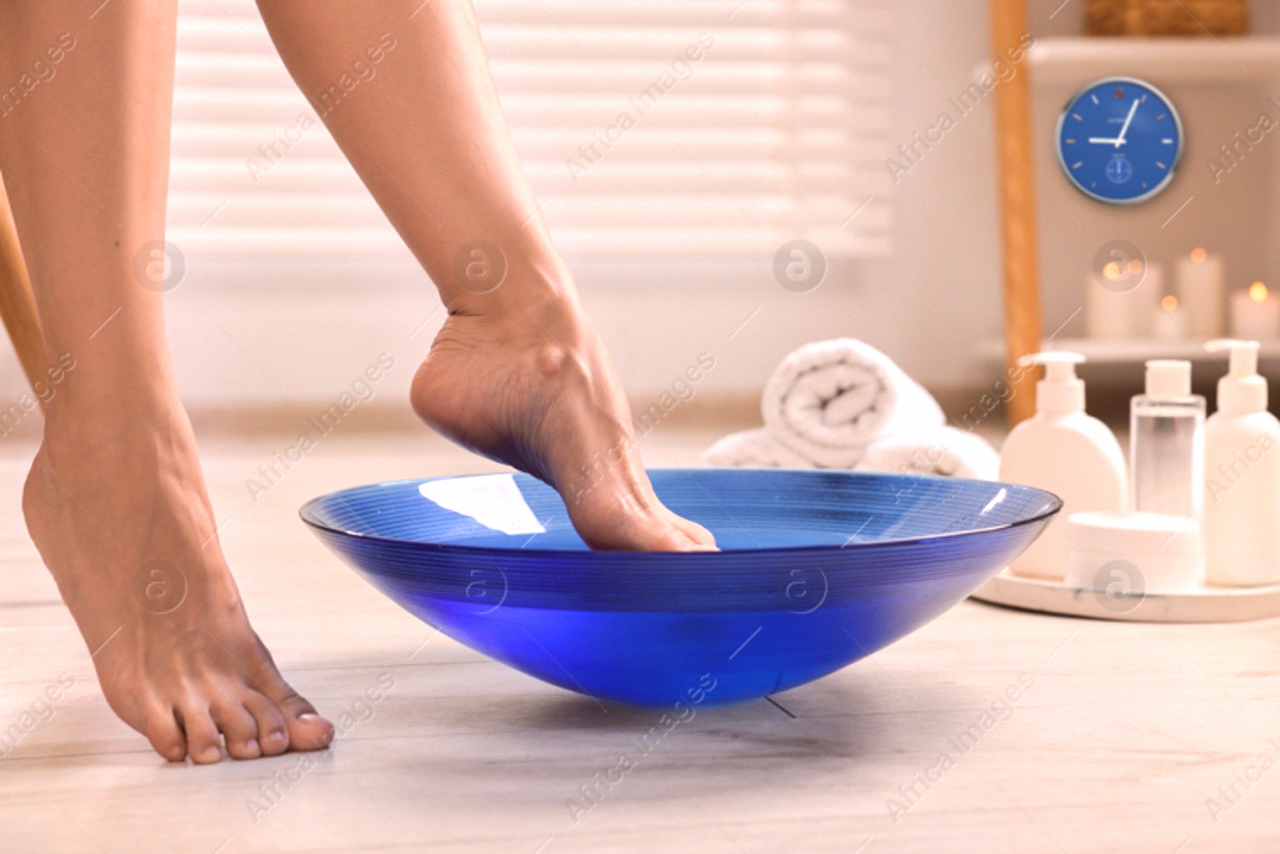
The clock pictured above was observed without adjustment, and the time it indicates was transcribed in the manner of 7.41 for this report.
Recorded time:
9.04
